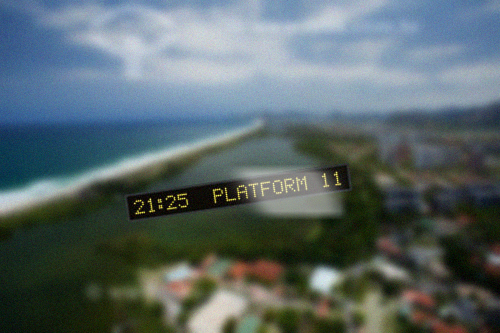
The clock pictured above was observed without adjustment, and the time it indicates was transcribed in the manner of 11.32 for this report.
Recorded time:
21.25
